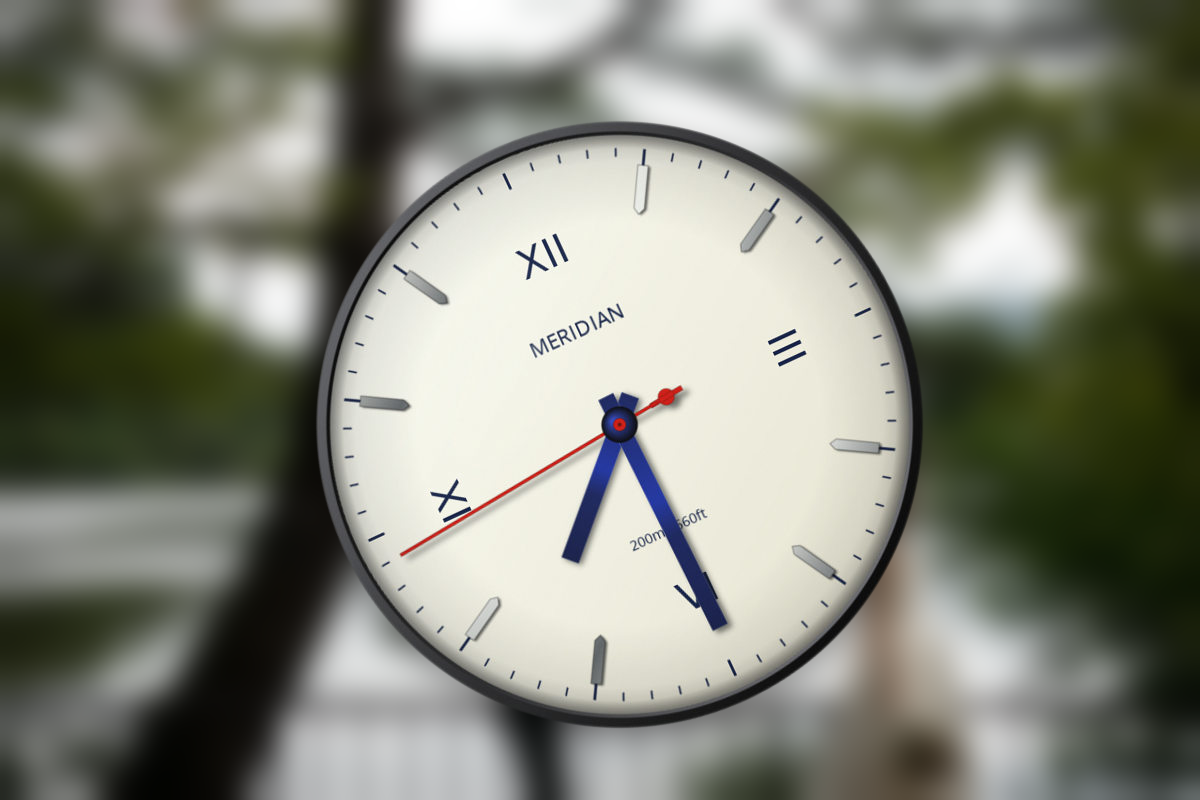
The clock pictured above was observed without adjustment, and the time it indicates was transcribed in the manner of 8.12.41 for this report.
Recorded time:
7.29.44
